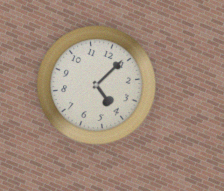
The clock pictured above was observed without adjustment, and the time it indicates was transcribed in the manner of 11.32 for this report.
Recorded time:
4.04
